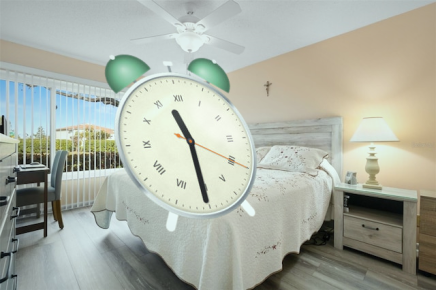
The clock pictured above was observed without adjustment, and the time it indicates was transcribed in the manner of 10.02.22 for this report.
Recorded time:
11.30.20
